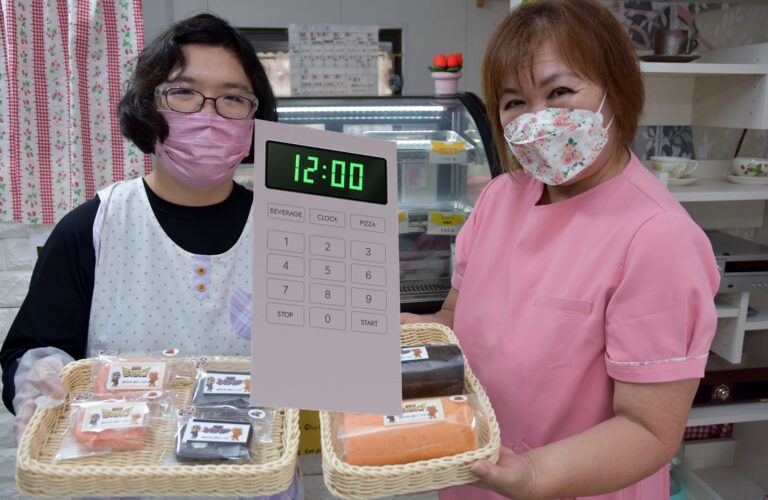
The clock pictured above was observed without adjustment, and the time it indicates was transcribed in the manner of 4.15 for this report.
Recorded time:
12.00
